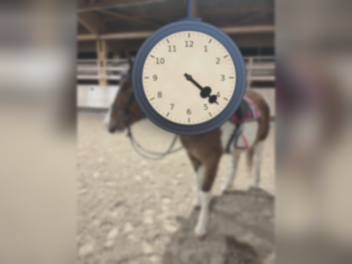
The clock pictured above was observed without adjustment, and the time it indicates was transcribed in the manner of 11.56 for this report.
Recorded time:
4.22
